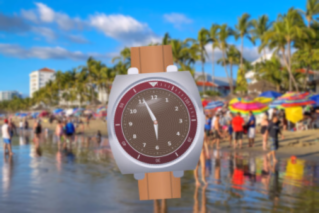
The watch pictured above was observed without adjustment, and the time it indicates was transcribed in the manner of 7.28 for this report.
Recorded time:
5.56
